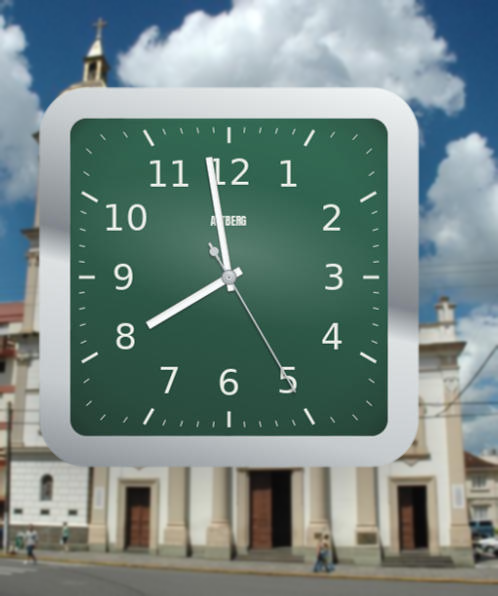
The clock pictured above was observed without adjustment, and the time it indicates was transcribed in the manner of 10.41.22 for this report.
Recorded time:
7.58.25
